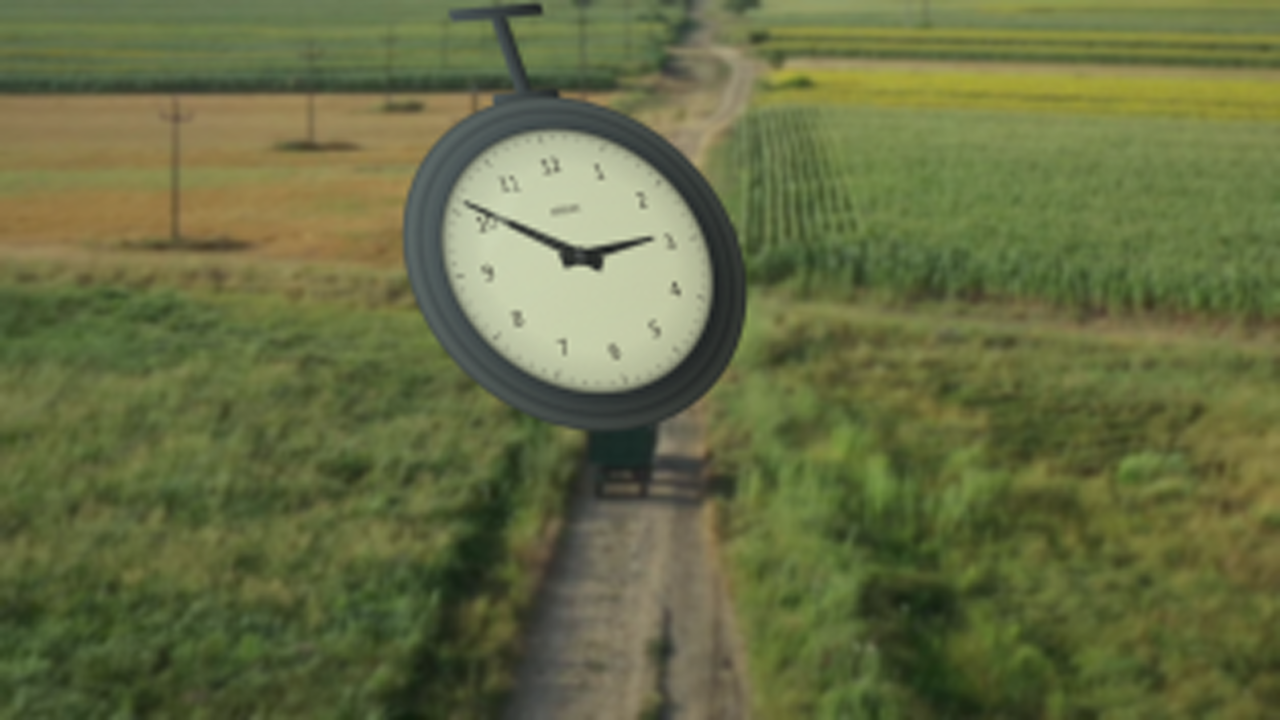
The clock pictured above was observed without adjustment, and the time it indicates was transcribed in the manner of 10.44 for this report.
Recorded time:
2.51
